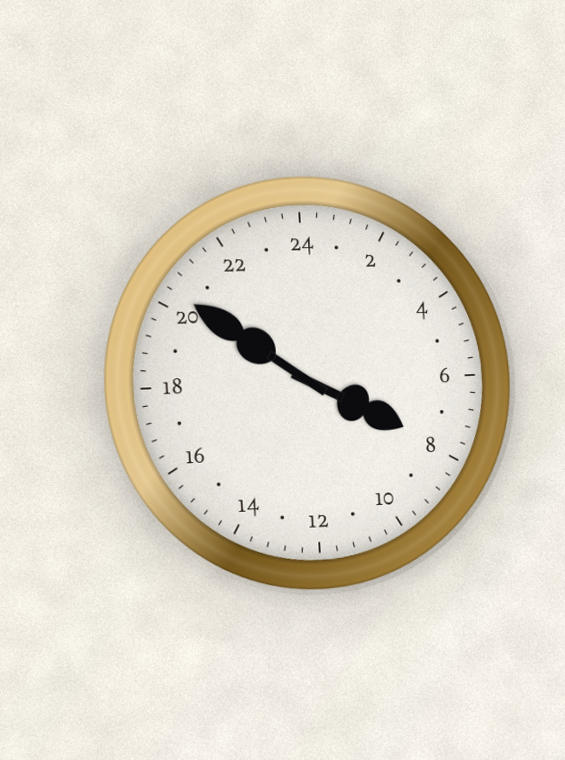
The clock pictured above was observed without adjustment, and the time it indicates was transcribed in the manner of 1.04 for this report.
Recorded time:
7.51
